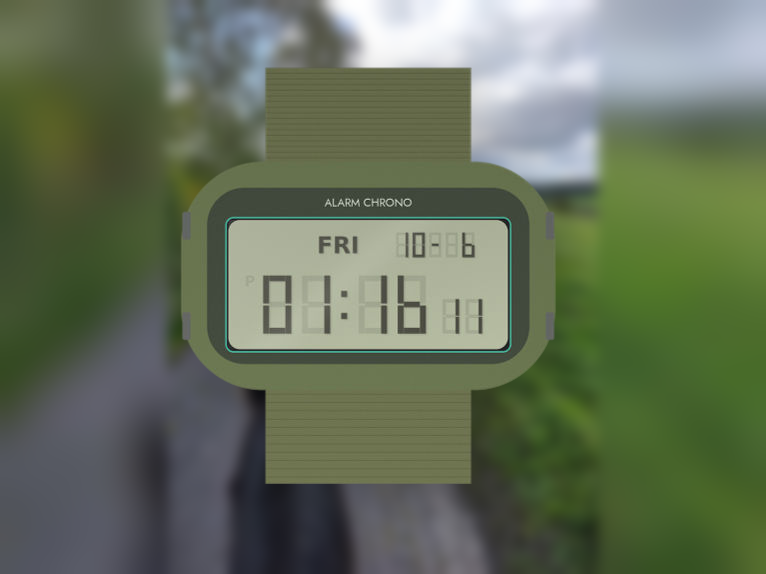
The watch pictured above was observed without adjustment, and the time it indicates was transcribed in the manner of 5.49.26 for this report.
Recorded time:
1.16.11
